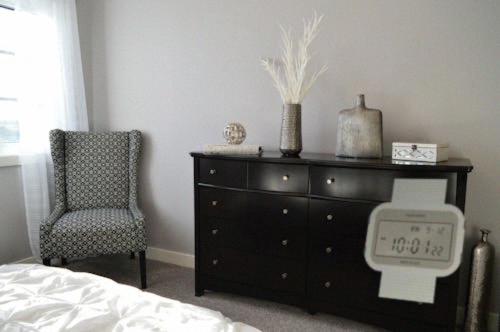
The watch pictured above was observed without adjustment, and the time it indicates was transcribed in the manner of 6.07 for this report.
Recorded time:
10.01
